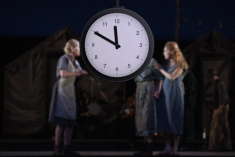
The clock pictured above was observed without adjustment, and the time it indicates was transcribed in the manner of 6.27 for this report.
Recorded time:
11.50
